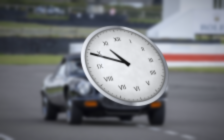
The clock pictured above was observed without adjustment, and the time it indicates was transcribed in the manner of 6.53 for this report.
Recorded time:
10.49
